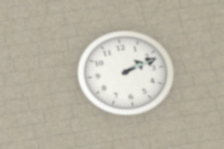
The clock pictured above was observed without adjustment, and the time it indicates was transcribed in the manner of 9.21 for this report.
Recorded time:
2.12
